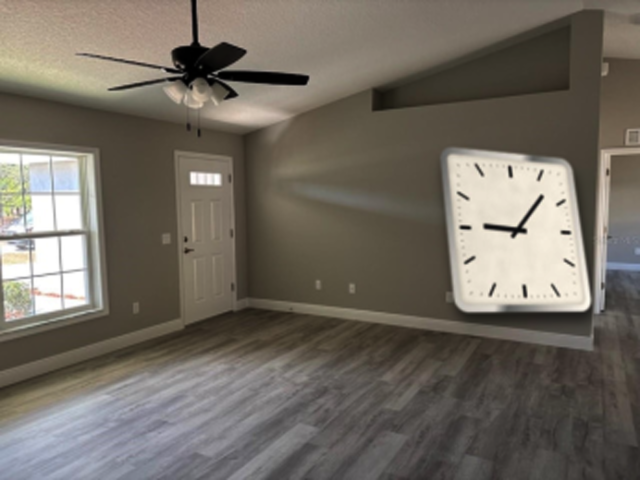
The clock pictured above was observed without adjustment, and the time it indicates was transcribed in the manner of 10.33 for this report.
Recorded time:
9.07
